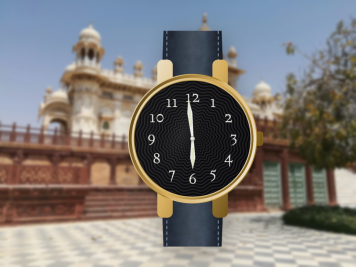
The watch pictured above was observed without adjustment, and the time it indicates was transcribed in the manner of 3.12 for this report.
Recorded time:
5.59
